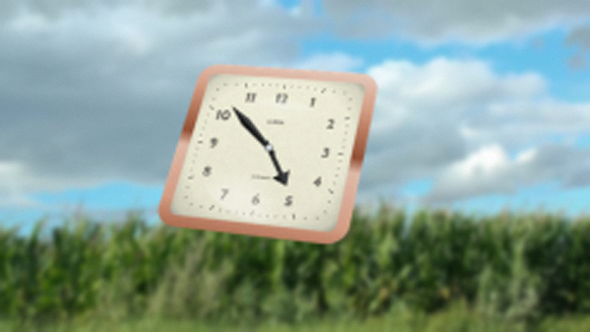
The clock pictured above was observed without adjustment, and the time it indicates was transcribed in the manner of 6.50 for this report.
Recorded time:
4.52
